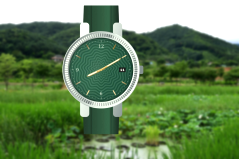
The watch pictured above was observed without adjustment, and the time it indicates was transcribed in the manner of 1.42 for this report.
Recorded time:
8.10
